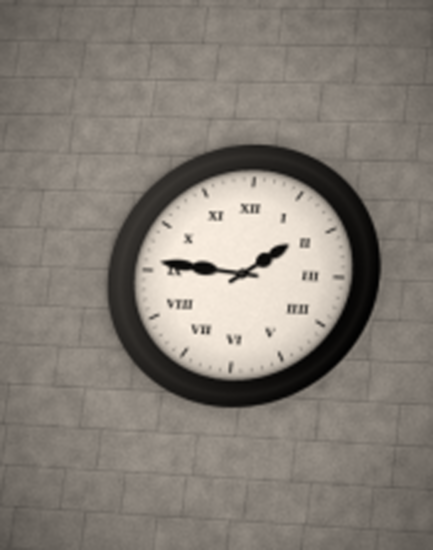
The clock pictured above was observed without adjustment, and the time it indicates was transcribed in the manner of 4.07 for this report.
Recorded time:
1.46
